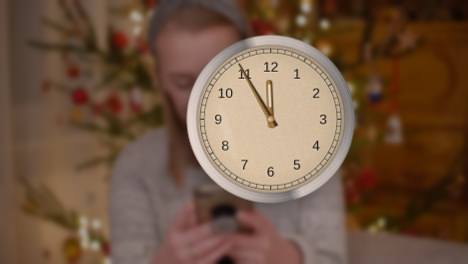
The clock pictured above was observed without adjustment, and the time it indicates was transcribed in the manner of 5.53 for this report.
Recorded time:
11.55
